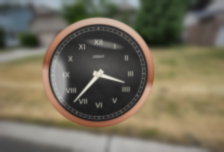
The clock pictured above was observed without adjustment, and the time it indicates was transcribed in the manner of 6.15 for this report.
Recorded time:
3.37
